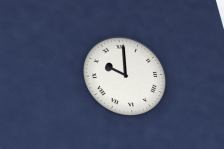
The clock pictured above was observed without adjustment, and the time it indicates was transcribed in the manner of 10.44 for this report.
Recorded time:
10.01
